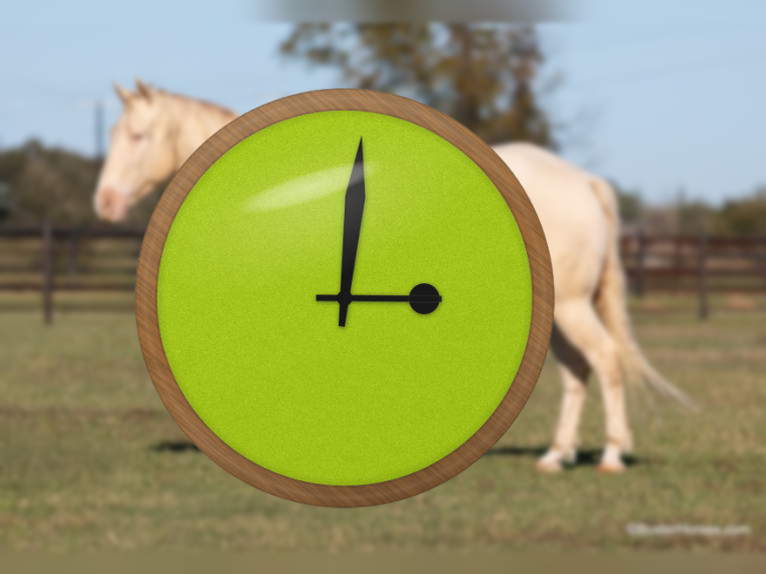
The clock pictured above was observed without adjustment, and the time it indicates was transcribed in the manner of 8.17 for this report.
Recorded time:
3.01
